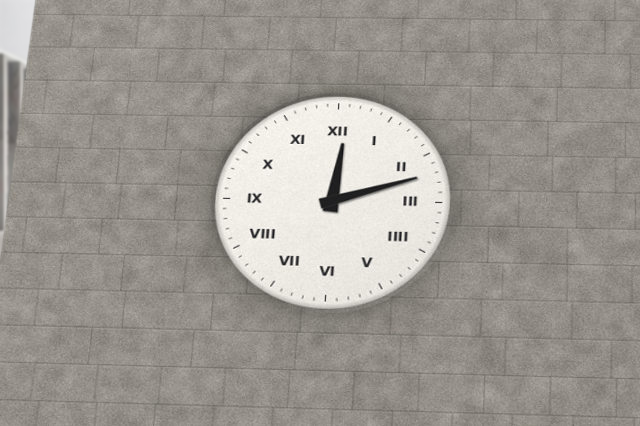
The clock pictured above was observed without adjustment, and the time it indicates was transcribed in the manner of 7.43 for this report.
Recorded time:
12.12
